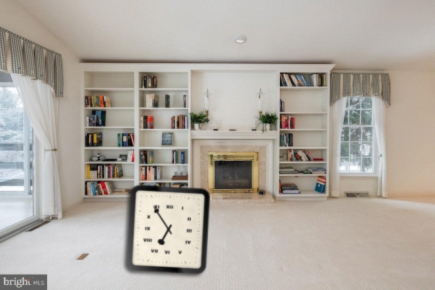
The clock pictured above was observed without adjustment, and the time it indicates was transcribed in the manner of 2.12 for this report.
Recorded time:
6.54
